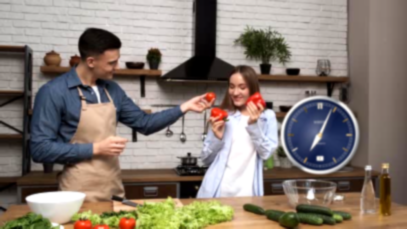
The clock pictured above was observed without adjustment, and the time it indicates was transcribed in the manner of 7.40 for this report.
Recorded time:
7.04
